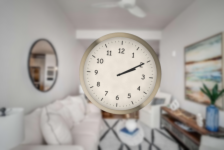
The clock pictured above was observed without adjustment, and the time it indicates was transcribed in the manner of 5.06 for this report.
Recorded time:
2.10
